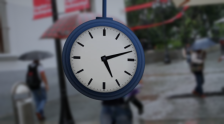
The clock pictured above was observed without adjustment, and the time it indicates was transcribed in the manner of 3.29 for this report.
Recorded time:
5.12
